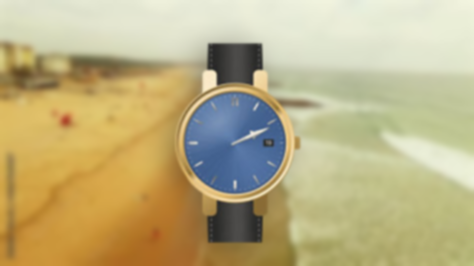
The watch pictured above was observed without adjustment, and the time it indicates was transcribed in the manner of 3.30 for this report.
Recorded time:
2.11
